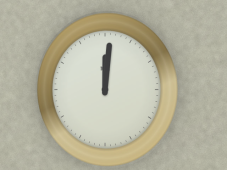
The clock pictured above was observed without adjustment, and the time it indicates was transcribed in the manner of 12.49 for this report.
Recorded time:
12.01
